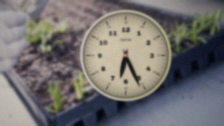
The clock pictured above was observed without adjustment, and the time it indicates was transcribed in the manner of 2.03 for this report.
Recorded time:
6.26
